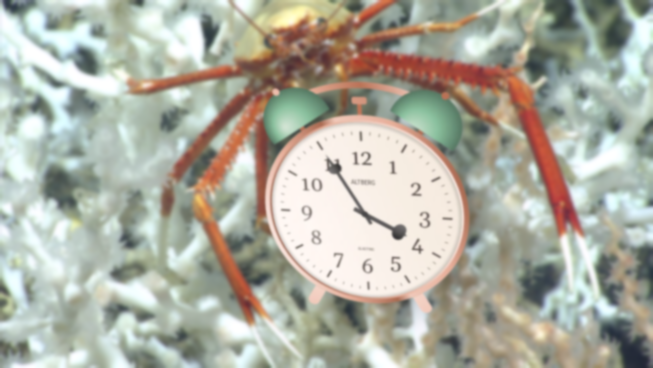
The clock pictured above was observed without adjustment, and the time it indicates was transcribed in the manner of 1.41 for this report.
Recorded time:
3.55
